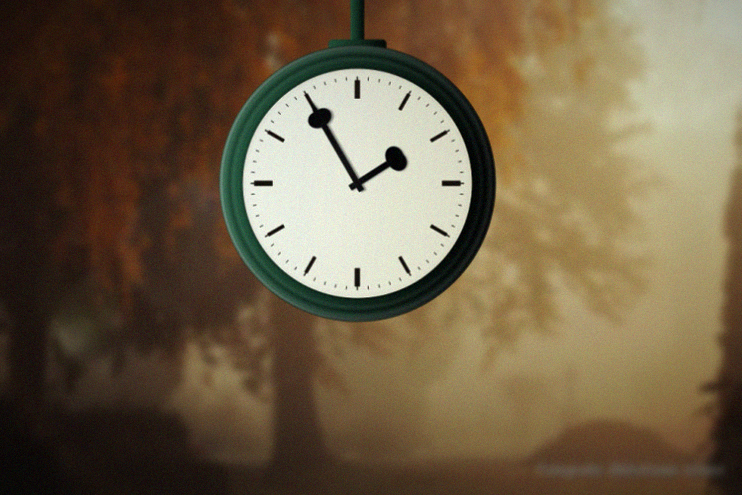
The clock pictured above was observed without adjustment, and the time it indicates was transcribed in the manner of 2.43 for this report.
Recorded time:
1.55
